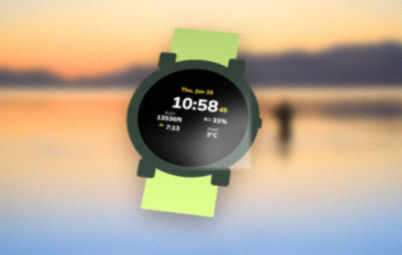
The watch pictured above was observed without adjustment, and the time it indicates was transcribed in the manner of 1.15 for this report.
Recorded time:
10.58
